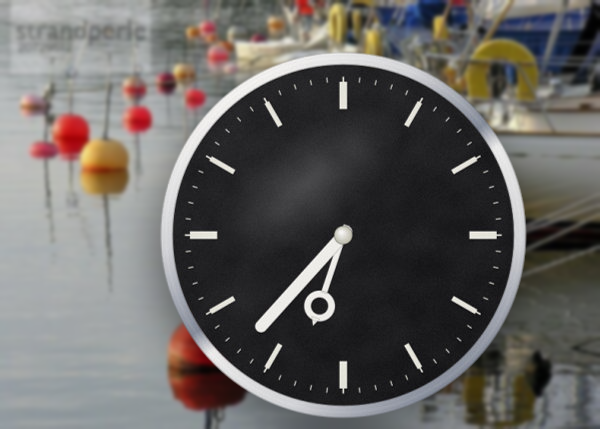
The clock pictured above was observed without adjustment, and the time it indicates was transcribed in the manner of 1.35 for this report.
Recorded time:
6.37
